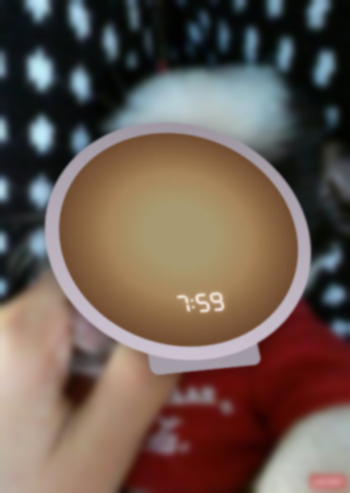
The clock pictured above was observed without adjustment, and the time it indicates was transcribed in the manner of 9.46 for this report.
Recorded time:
7.59
